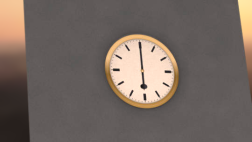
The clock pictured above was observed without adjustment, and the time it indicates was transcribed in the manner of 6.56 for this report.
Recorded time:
6.00
